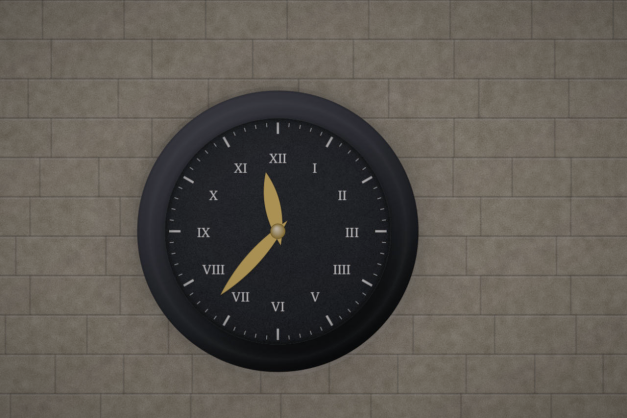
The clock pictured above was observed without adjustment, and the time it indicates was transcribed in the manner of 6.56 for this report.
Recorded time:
11.37
